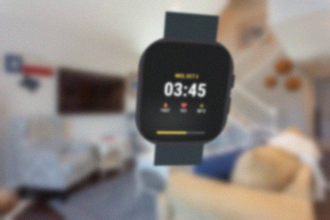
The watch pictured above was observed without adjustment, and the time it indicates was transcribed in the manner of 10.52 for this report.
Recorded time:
3.45
